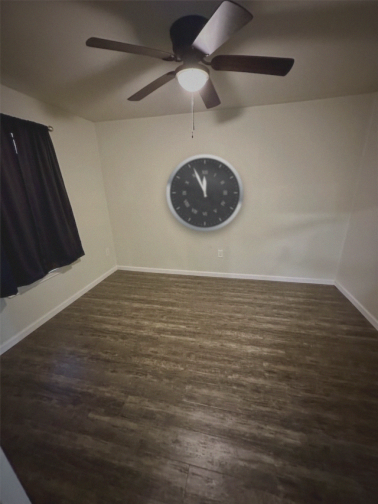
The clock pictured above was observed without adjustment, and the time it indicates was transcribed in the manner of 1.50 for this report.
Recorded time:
11.56
